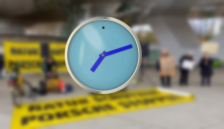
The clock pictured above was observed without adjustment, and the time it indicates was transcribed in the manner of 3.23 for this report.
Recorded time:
7.12
